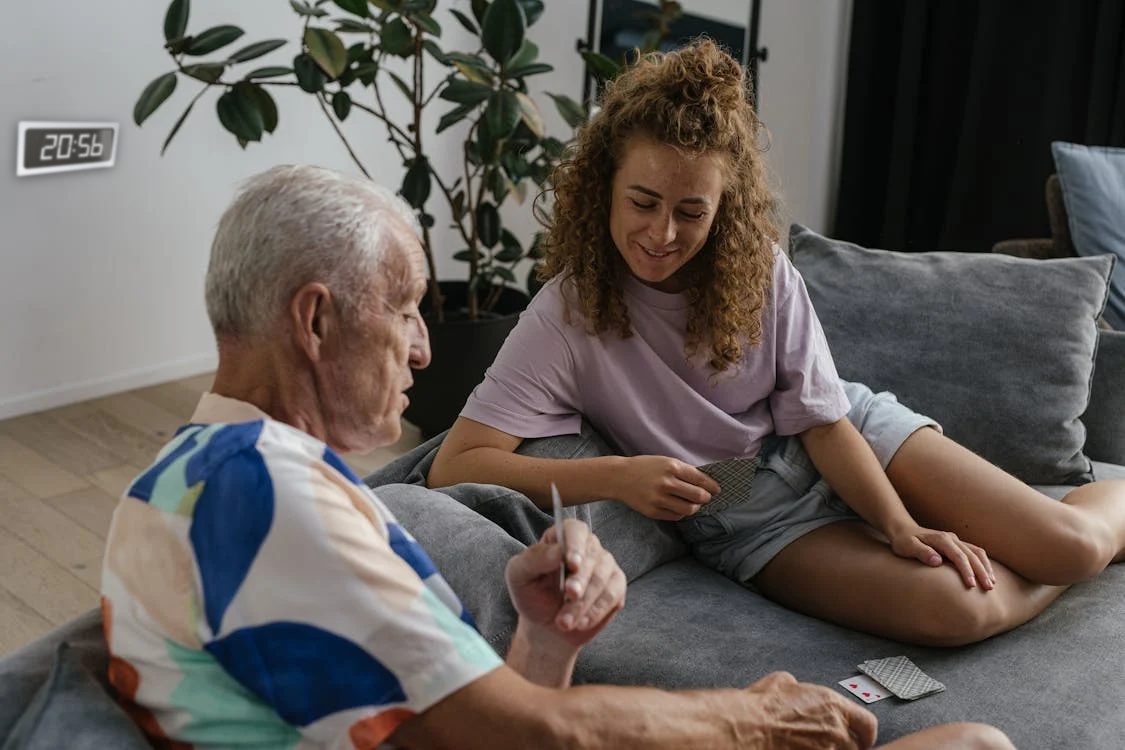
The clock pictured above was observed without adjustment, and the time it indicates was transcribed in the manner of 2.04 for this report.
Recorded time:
20.56
